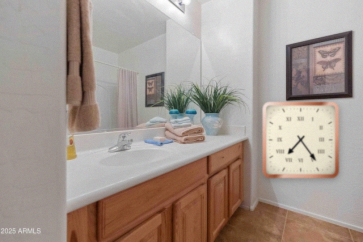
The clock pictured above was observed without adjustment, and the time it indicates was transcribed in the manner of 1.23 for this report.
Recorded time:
7.24
